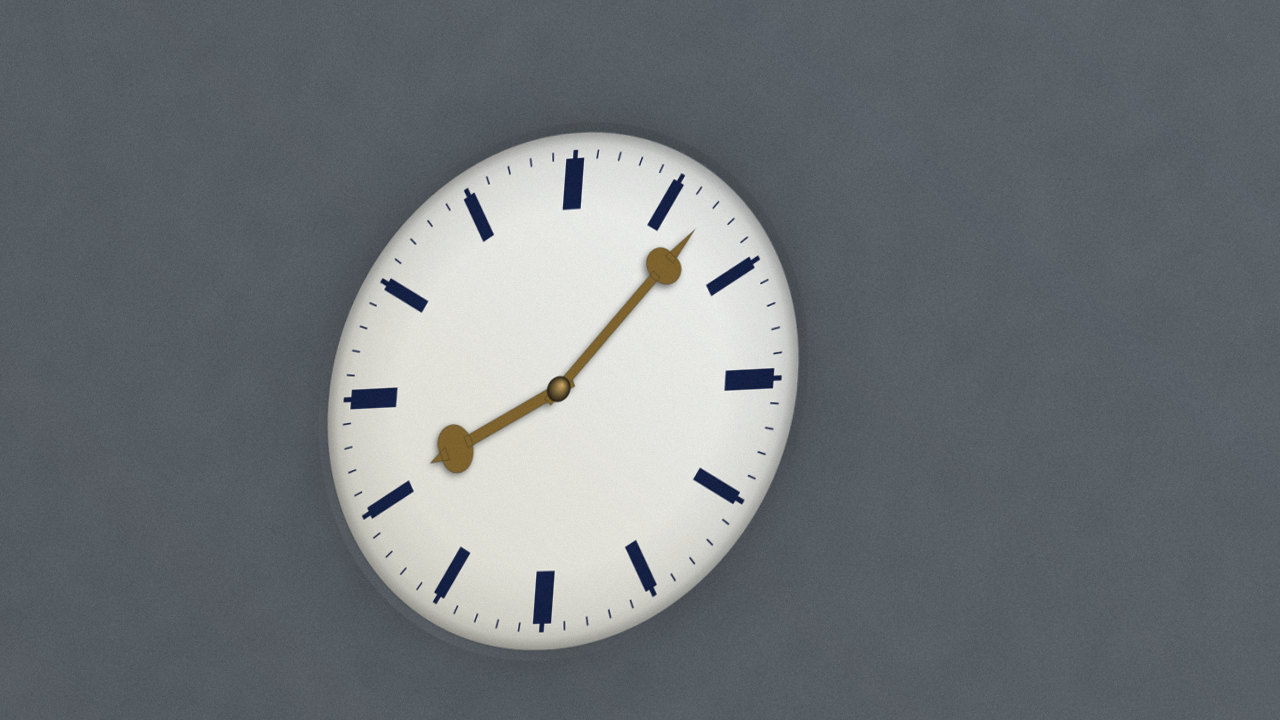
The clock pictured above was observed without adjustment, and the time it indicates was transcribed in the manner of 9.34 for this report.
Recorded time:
8.07
